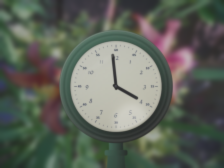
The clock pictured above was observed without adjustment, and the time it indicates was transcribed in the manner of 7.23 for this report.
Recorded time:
3.59
